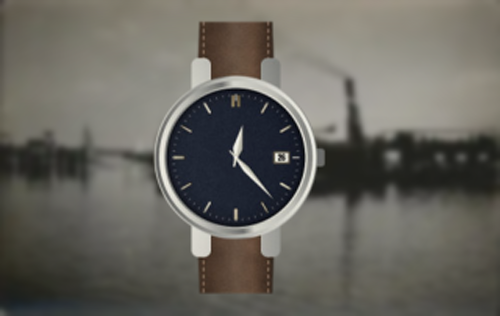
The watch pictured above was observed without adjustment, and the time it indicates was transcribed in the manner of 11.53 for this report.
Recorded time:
12.23
